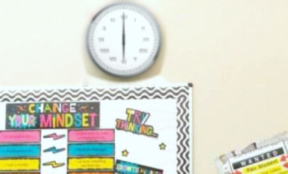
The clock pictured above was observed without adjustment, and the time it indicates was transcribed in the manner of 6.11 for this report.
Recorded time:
6.00
